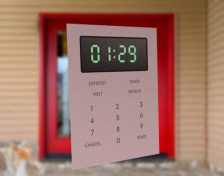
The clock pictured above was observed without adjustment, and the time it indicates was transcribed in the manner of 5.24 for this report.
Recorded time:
1.29
